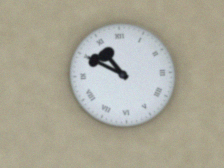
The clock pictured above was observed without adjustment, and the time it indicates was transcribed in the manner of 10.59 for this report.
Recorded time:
10.50
